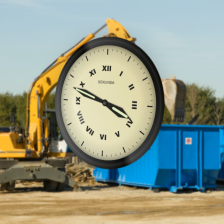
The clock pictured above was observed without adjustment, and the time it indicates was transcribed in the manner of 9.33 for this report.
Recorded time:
3.48
